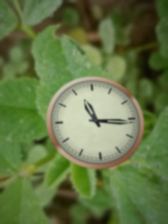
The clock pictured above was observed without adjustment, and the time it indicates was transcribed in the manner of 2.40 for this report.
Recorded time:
11.16
